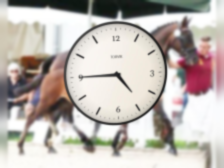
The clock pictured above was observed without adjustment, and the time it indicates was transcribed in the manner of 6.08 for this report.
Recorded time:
4.45
